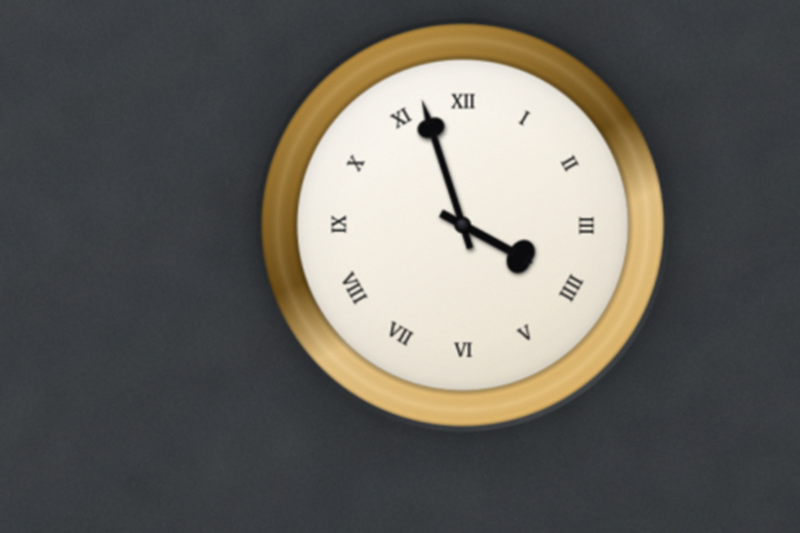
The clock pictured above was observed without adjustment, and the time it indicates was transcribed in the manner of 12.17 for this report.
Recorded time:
3.57
